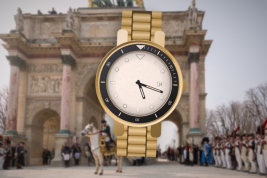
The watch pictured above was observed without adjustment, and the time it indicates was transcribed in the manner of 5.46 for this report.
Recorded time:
5.18
